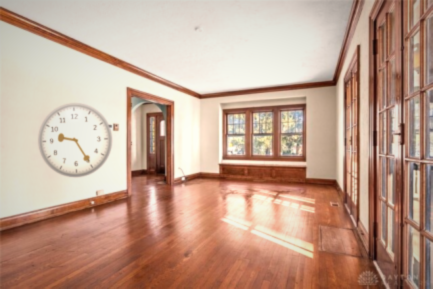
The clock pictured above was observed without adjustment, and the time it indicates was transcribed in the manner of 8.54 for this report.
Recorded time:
9.25
